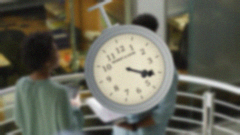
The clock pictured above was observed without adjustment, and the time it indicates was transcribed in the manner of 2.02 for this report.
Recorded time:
4.21
